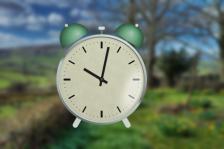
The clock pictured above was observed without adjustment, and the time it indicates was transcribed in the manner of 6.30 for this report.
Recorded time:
10.02
